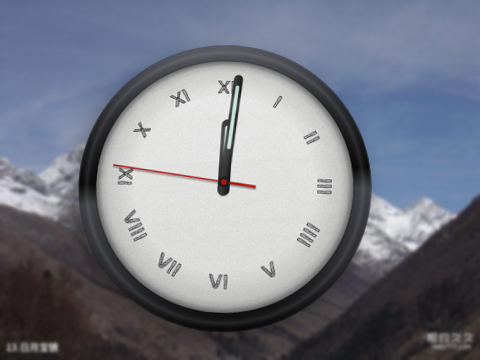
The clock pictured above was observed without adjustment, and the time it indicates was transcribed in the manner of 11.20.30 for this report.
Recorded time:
12.00.46
